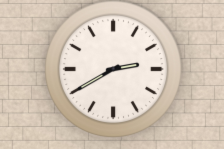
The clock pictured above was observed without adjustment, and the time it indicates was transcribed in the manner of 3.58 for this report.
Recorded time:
2.40
